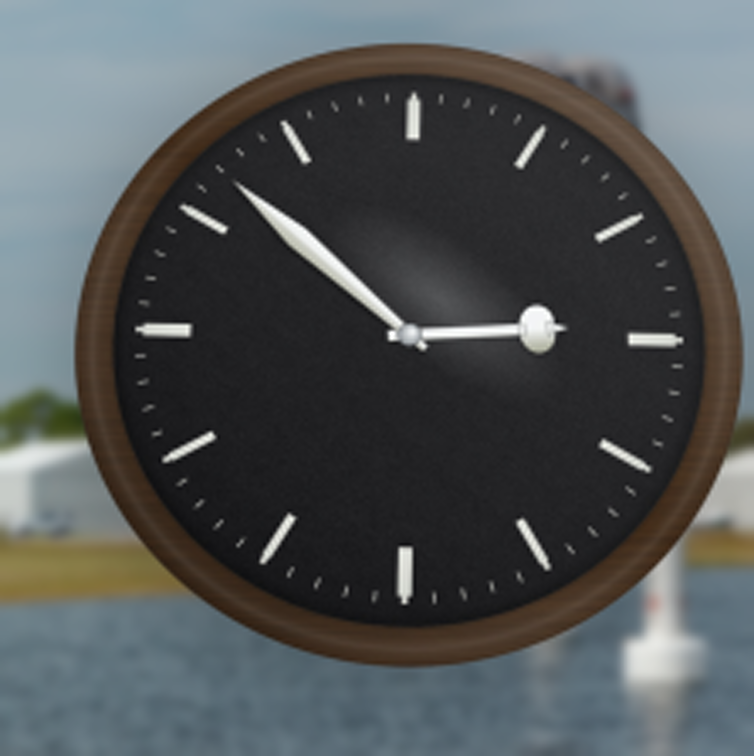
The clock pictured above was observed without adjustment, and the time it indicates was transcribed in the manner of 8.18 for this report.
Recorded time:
2.52
